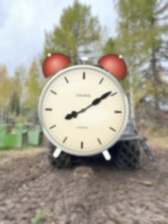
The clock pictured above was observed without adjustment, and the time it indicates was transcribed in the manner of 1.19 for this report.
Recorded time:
8.09
